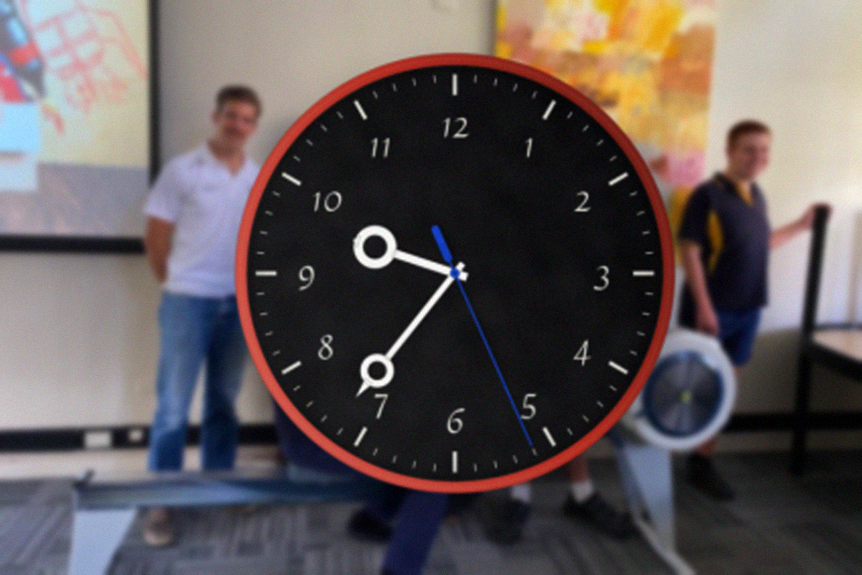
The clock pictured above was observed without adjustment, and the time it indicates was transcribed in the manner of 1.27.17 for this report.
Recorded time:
9.36.26
